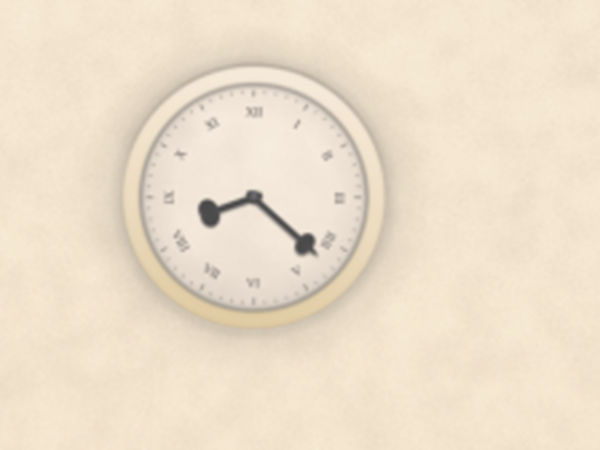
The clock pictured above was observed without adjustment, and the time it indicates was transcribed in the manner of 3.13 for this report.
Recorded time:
8.22
